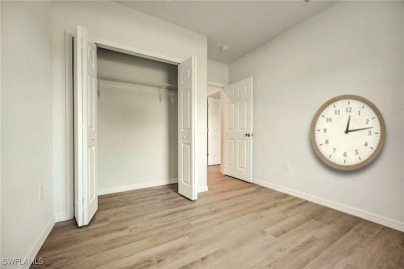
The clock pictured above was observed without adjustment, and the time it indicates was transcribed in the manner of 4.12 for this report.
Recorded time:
12.13
